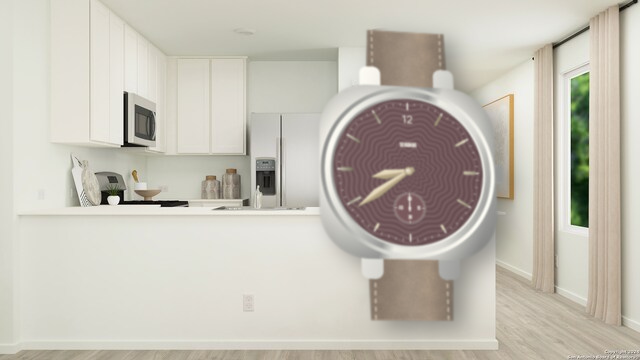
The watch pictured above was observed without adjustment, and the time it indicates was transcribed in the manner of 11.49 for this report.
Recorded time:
8.39
